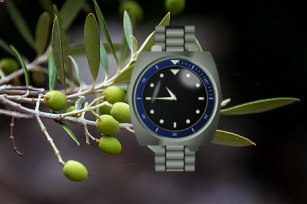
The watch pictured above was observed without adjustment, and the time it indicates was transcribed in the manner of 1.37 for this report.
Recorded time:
10.45
